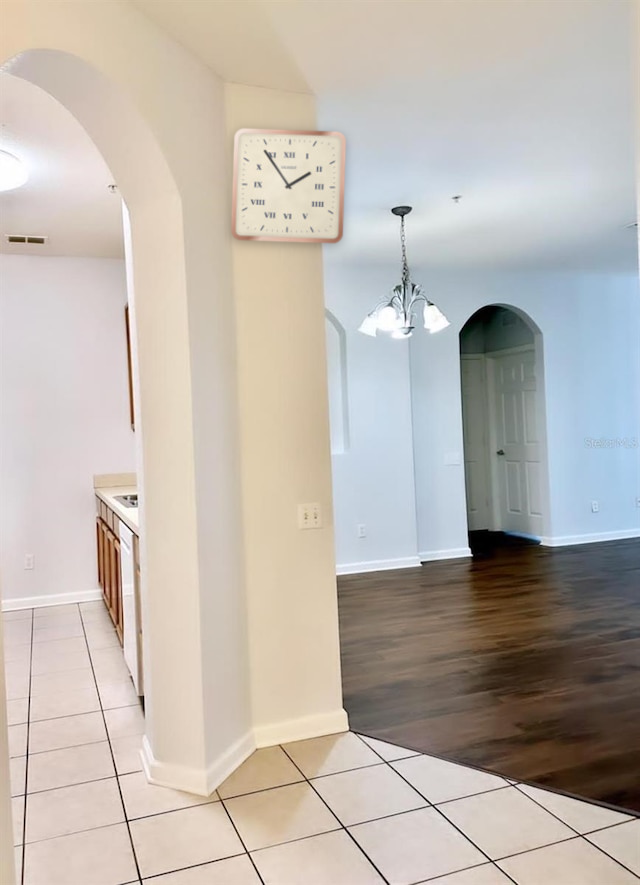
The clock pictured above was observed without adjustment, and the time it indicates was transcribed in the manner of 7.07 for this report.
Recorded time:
1.54
